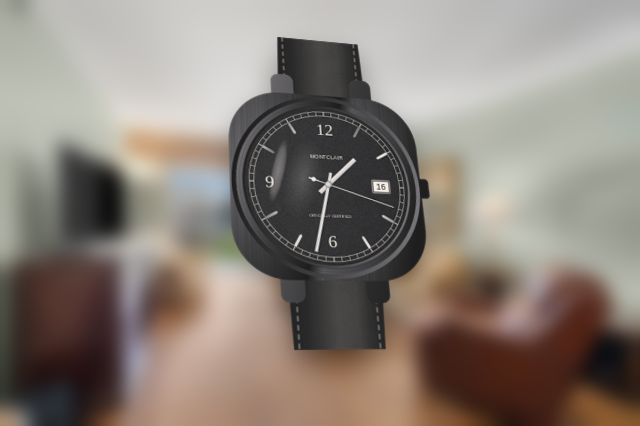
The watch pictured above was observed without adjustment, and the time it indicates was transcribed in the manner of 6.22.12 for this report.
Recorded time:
1.32.18
